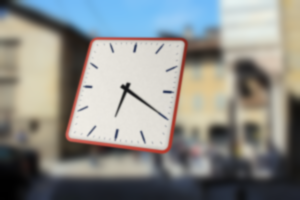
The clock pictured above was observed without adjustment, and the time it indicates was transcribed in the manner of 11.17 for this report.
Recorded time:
6.20
